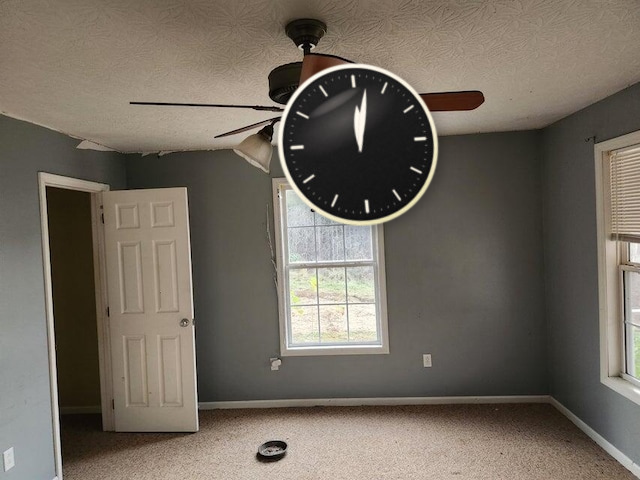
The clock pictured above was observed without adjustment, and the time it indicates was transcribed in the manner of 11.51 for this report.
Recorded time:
12.02
